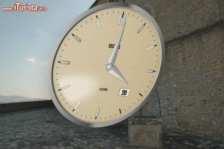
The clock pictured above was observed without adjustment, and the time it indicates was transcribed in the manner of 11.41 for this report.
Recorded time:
4.01
